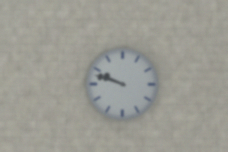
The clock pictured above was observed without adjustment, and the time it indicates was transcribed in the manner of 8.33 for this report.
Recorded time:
9.48
